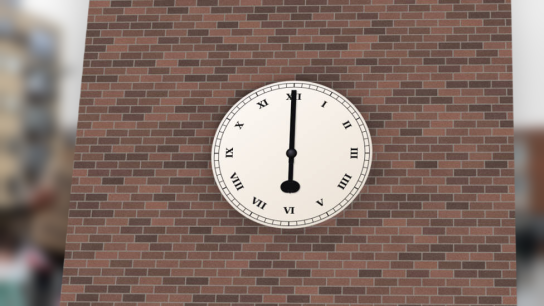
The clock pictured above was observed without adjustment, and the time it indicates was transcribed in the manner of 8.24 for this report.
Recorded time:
6.00
